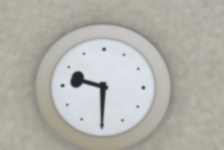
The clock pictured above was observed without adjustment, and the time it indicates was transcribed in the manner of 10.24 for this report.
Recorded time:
9.30
